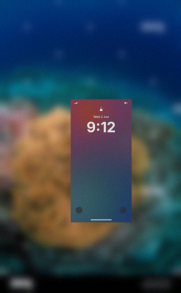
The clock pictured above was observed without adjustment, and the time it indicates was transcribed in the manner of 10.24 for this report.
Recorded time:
9.12
